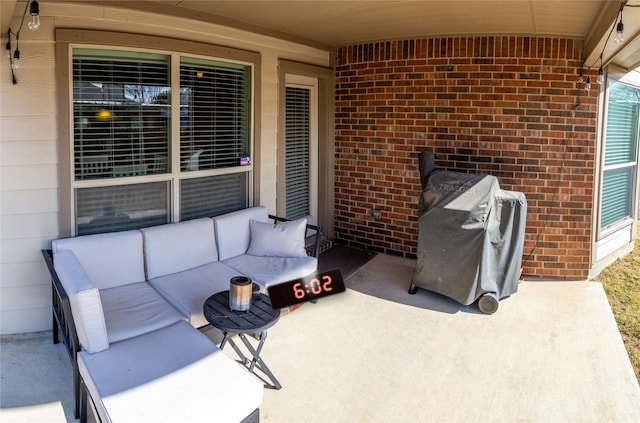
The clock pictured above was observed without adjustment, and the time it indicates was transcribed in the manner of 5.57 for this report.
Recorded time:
6.02
